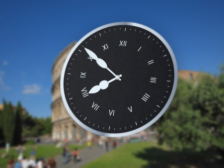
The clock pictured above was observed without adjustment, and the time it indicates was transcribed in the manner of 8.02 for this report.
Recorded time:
7.51
